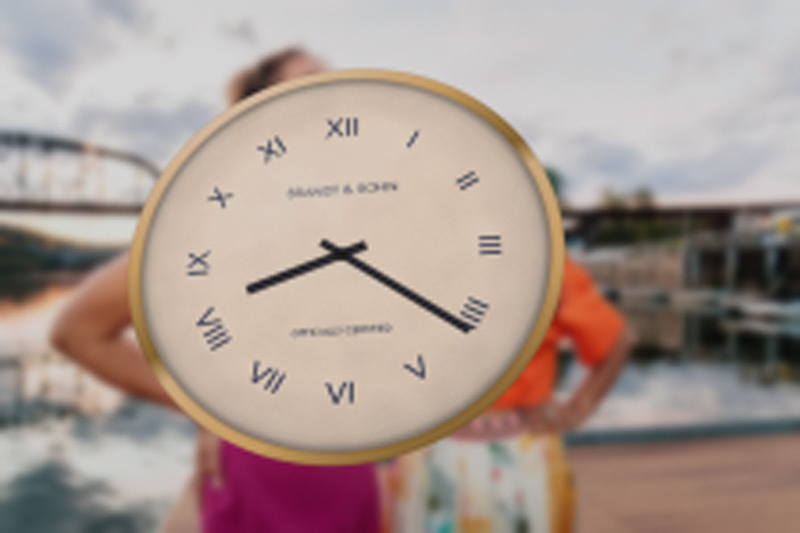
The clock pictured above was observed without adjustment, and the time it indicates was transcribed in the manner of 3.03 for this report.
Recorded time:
8.21
